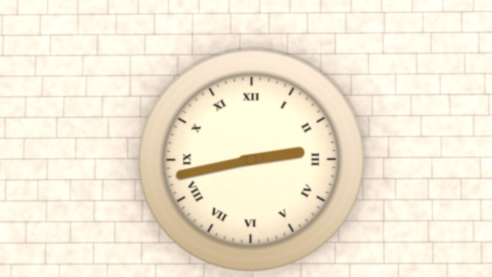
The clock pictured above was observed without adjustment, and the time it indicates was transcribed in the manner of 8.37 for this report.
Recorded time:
2.43
